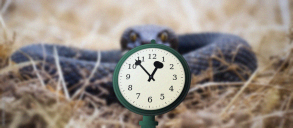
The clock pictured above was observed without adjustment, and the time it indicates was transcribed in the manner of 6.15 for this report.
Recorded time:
12.53
